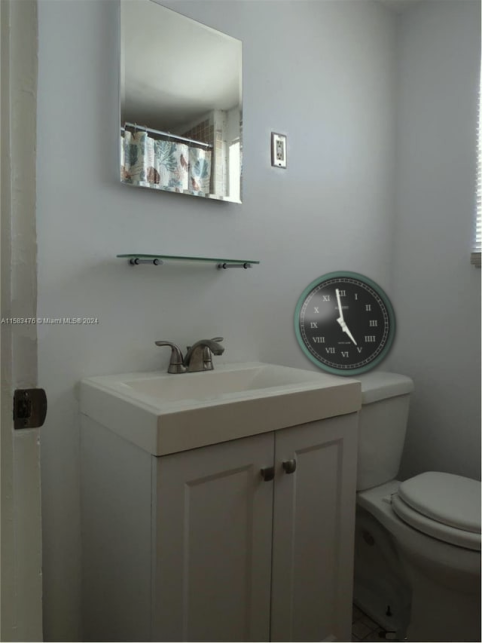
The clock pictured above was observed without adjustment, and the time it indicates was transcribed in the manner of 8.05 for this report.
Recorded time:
4.59
